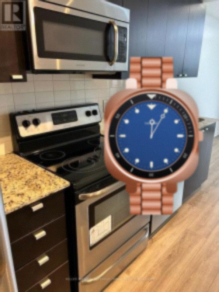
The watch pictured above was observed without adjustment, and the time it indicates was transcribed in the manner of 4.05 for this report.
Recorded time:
12.05
